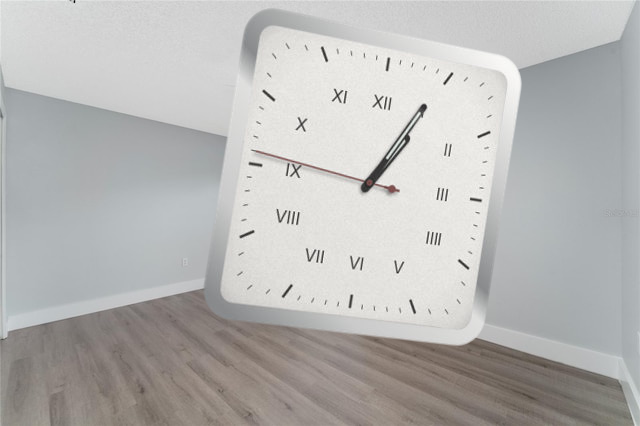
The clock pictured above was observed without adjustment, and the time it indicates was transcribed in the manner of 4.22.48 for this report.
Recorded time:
1.04.46
